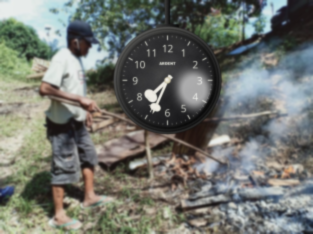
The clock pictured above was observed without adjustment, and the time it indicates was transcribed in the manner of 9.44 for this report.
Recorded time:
7.34
